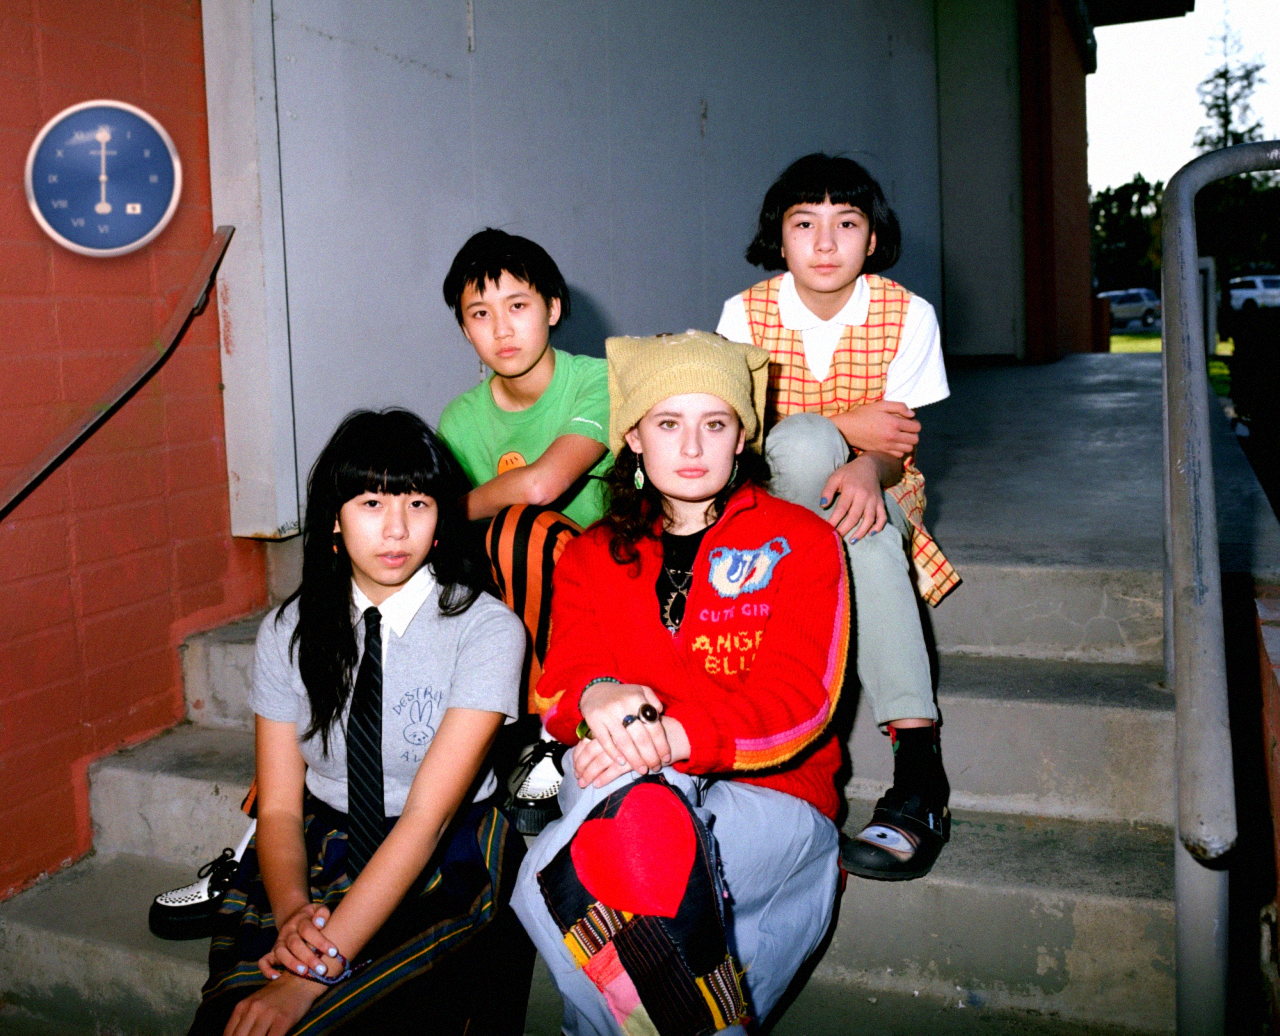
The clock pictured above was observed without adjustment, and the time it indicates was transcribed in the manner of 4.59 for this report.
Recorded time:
6.00
